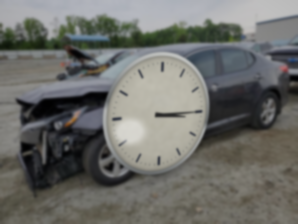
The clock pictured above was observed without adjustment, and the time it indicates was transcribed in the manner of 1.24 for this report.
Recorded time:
3.15
